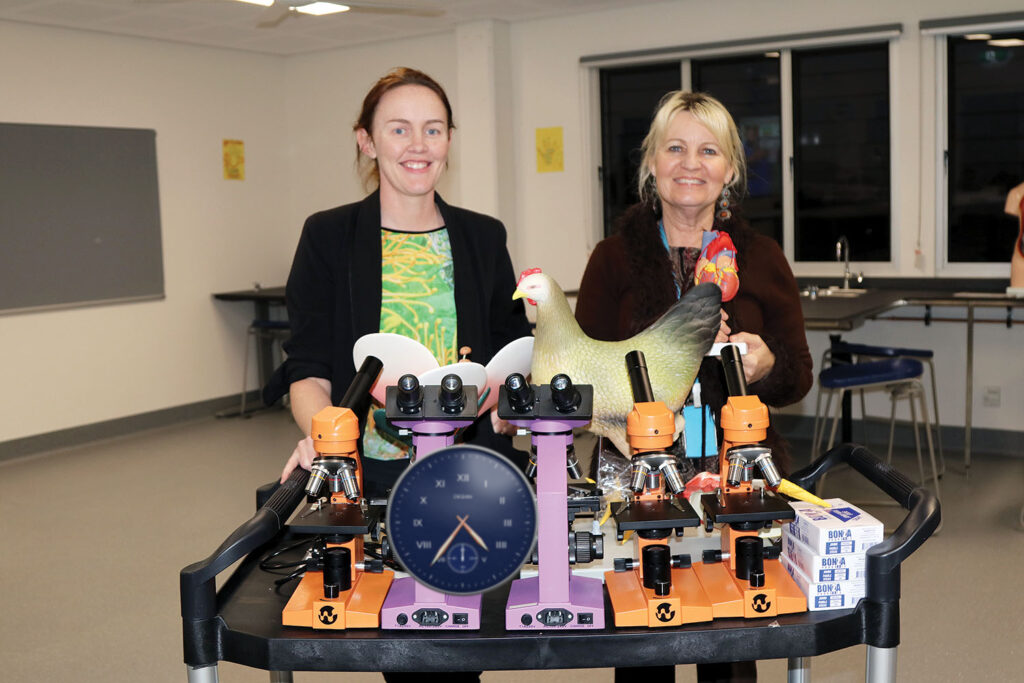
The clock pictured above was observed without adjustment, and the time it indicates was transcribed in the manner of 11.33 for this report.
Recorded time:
4.36
